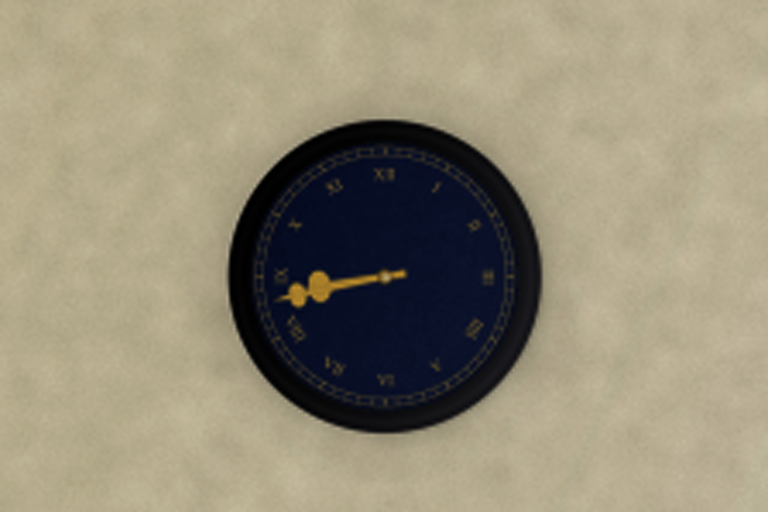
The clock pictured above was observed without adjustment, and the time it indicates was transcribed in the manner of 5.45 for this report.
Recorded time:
8.43
